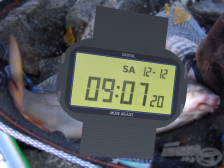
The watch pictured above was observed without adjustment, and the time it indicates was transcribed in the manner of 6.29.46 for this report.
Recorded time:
9.07.20
